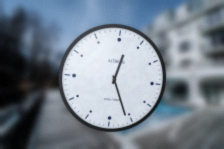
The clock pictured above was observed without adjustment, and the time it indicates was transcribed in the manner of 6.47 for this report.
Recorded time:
12.26
